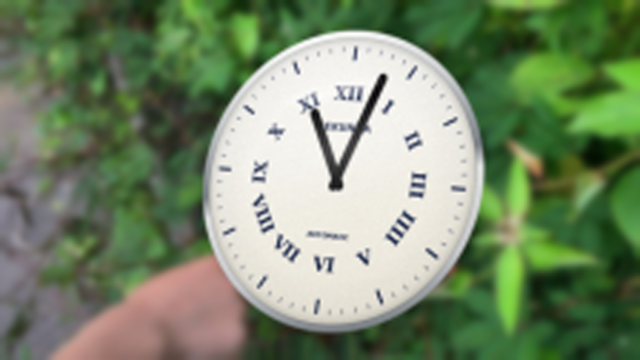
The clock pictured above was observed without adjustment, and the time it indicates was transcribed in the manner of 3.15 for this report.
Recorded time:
11.03
